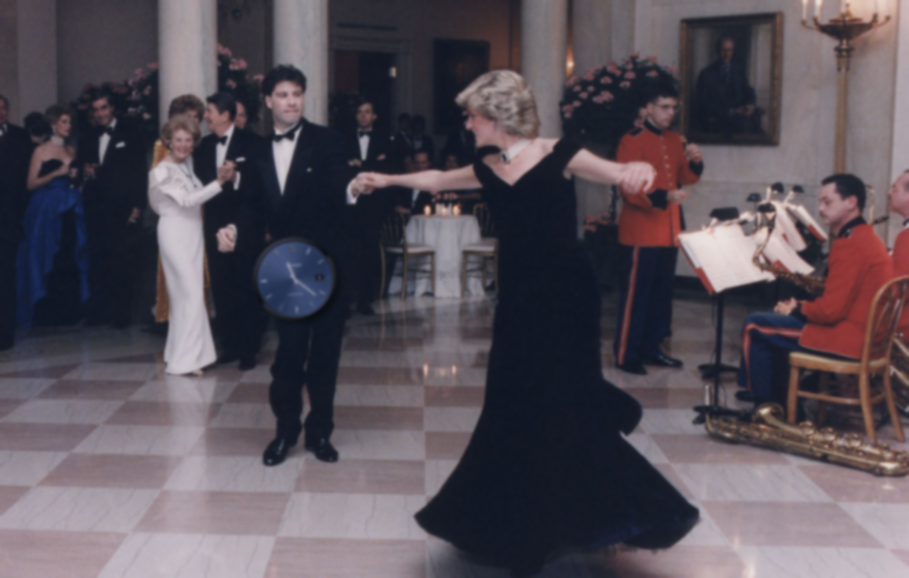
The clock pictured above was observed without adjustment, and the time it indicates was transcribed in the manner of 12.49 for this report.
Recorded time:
11.22
